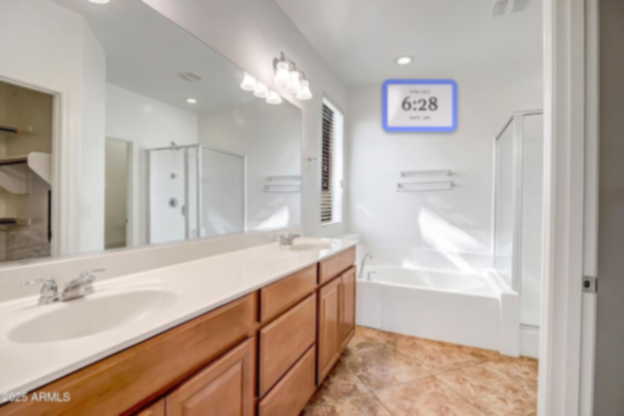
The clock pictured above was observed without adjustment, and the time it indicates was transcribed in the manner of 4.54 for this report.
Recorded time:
6.28
